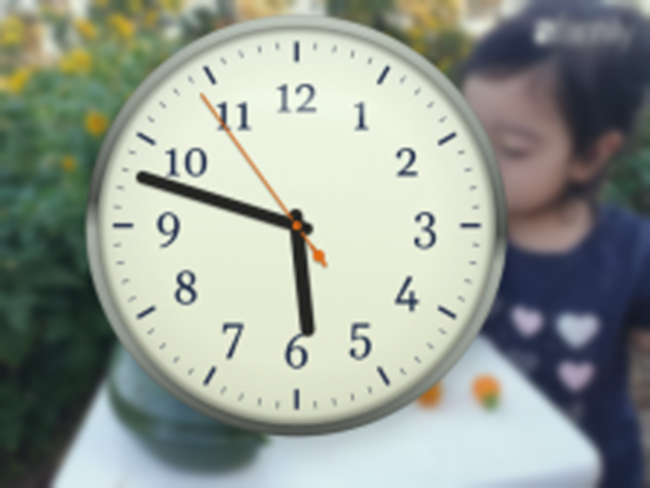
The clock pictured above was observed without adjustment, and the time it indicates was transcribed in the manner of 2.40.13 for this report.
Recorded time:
5.47.54
